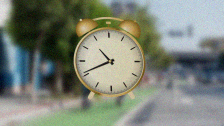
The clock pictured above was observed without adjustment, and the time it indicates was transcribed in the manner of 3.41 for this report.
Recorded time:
10.41
